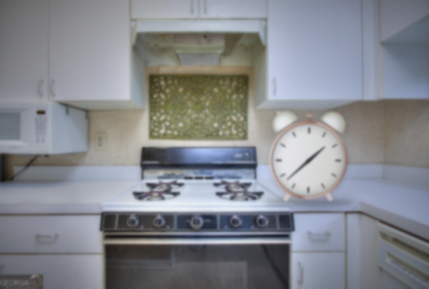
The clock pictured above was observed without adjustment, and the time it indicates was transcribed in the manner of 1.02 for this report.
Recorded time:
1.38
